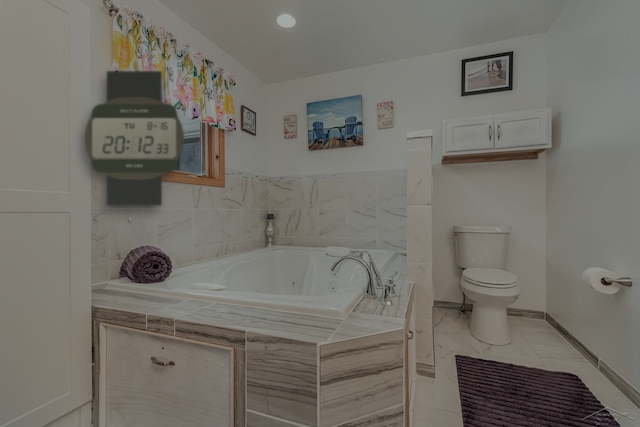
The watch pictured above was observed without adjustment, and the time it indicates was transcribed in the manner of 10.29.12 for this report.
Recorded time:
20.12.33
